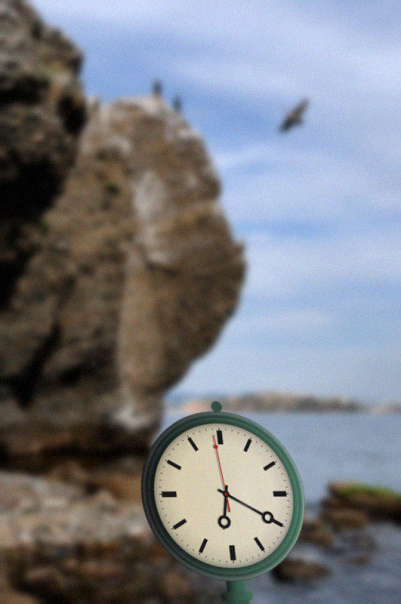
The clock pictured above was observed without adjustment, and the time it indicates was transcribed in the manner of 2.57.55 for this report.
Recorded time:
6.19.59
